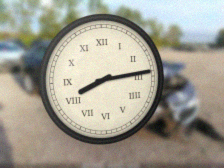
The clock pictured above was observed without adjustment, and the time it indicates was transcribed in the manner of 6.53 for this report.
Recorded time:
8.14
